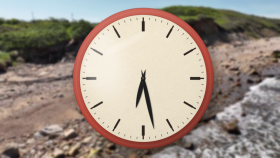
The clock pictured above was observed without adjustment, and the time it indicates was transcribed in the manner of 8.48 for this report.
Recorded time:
6.28
